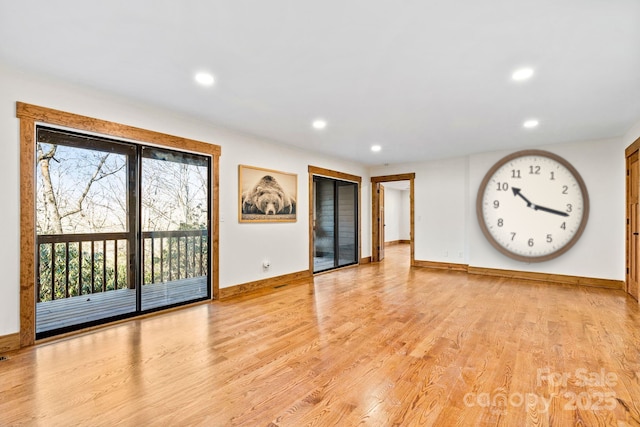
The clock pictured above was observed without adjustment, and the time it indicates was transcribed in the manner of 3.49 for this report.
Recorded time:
10.17
